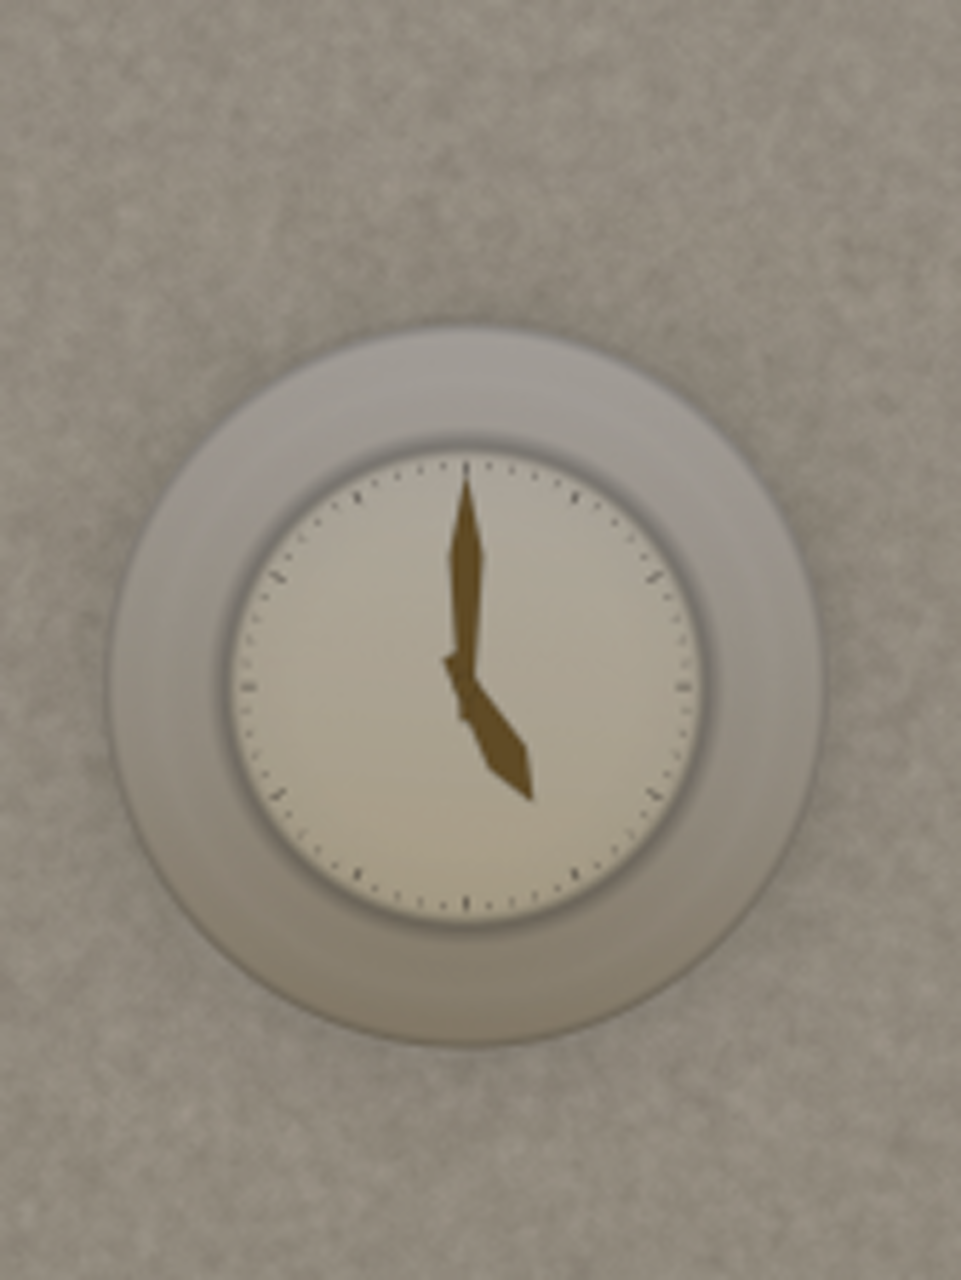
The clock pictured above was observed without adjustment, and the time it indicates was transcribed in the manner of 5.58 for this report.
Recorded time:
5.00
